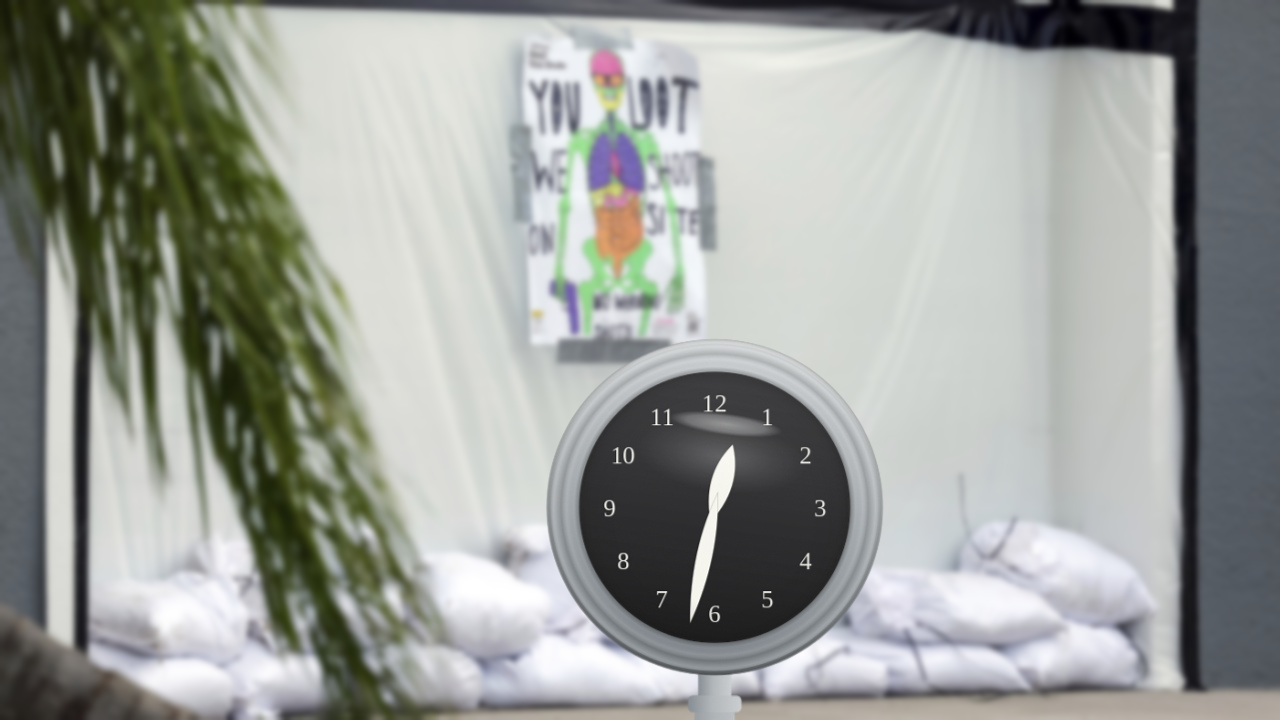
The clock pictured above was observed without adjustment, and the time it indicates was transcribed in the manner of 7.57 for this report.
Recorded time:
12.32
